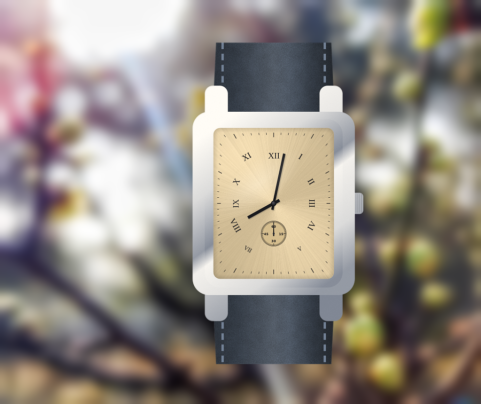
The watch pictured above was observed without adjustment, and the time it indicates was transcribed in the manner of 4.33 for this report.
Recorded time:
8.02
